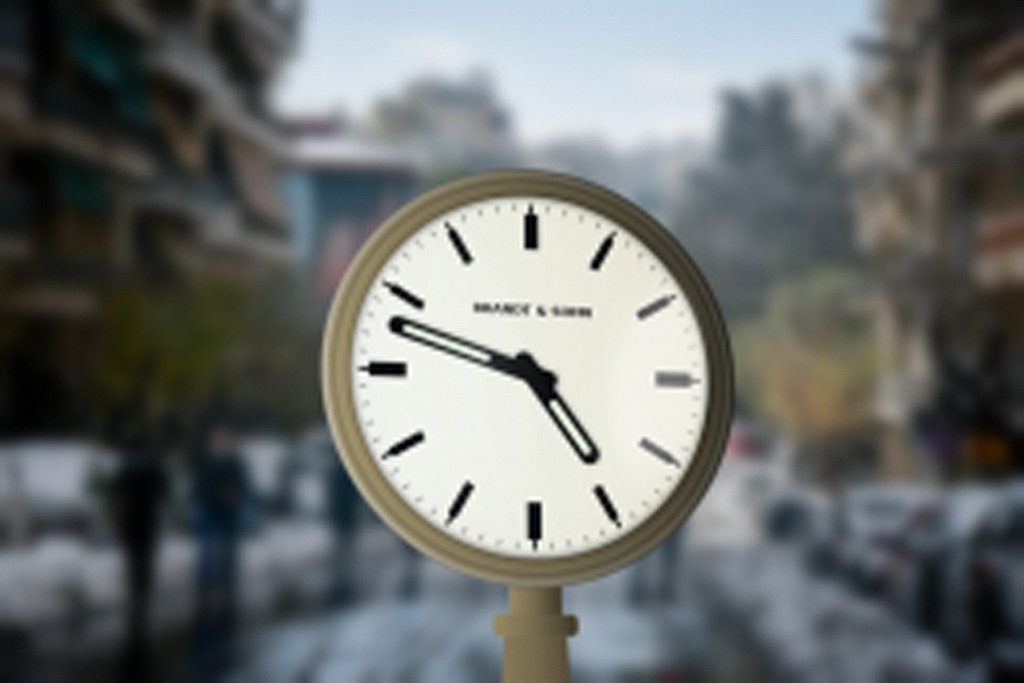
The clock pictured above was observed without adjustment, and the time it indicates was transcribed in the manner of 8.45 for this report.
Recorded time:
4.48
